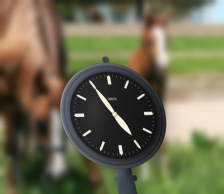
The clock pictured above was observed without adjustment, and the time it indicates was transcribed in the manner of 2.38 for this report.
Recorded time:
4.55
